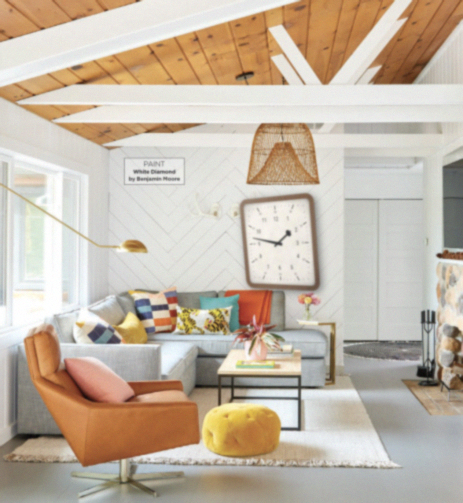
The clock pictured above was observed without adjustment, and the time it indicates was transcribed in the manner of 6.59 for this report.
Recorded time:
1.47
